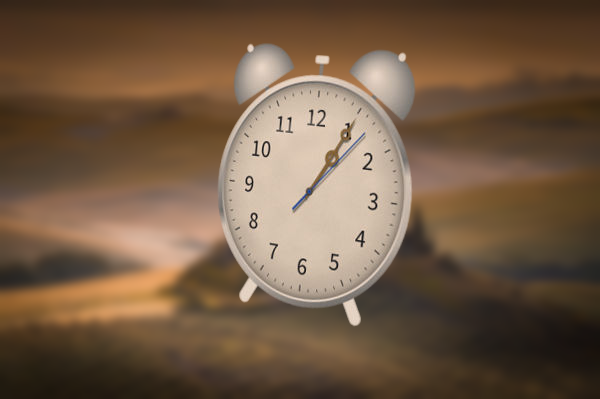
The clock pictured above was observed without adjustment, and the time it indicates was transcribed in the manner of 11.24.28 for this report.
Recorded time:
1.05.07
